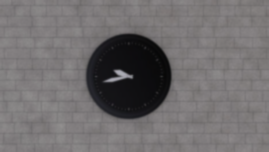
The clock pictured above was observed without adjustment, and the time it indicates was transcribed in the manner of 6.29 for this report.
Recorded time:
9.43
